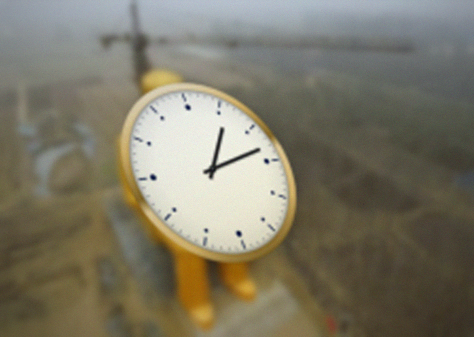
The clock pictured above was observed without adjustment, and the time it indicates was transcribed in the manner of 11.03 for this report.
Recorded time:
1.13
